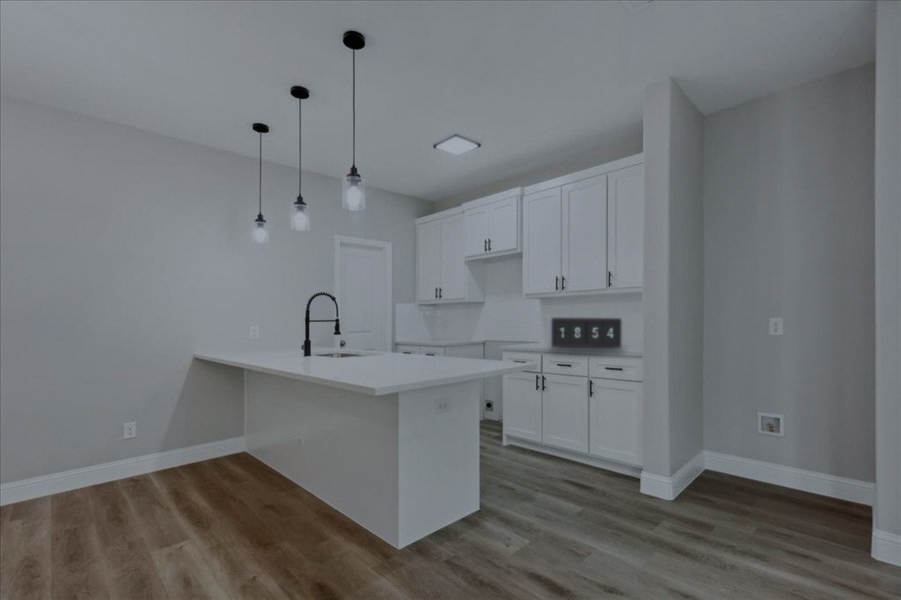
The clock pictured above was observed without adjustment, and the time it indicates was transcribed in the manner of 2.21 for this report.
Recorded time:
18.54
